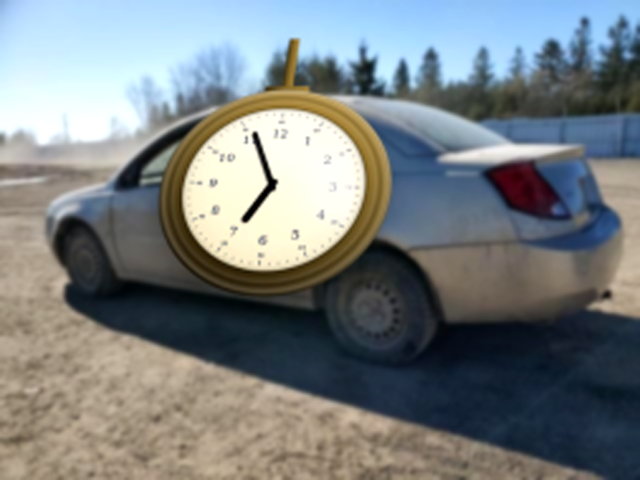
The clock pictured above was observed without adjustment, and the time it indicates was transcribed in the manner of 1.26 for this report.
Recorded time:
6.56
